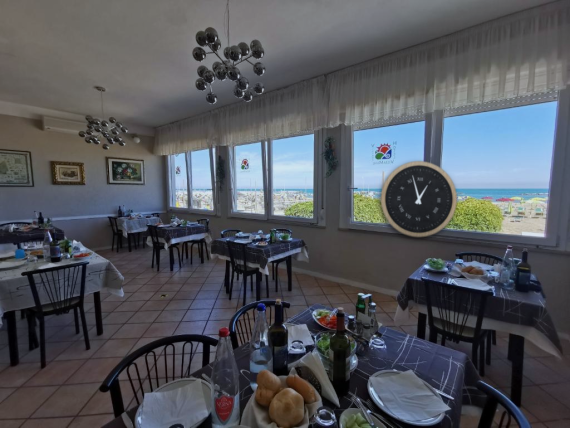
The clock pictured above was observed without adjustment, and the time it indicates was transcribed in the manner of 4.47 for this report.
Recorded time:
12.57
